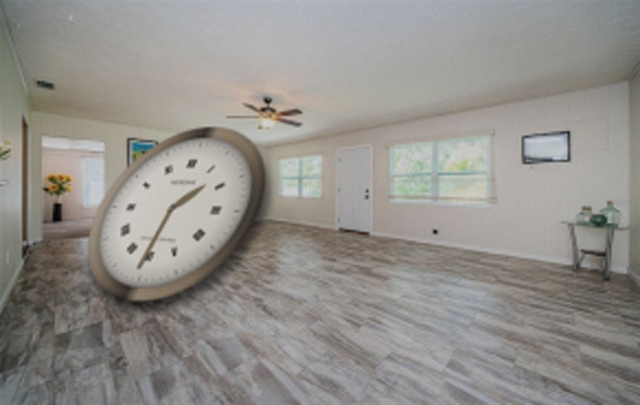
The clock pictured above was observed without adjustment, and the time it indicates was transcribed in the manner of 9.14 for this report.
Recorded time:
1.31
